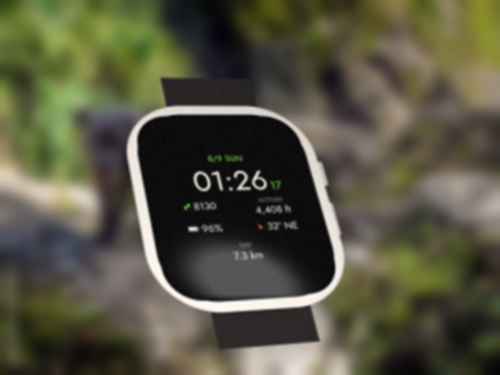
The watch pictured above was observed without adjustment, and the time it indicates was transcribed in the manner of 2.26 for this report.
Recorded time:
1.26
